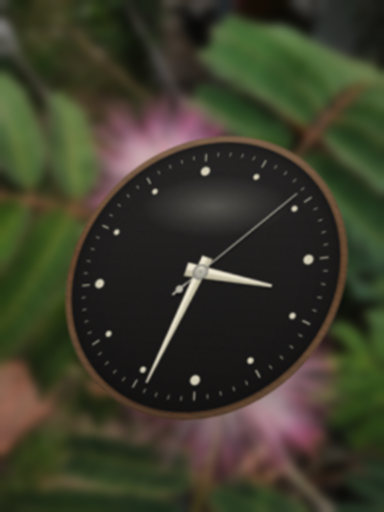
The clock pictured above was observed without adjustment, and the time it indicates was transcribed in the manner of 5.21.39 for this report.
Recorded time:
3.34.09
